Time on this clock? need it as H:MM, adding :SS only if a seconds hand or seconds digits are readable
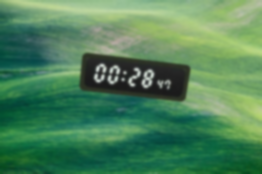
0:28
